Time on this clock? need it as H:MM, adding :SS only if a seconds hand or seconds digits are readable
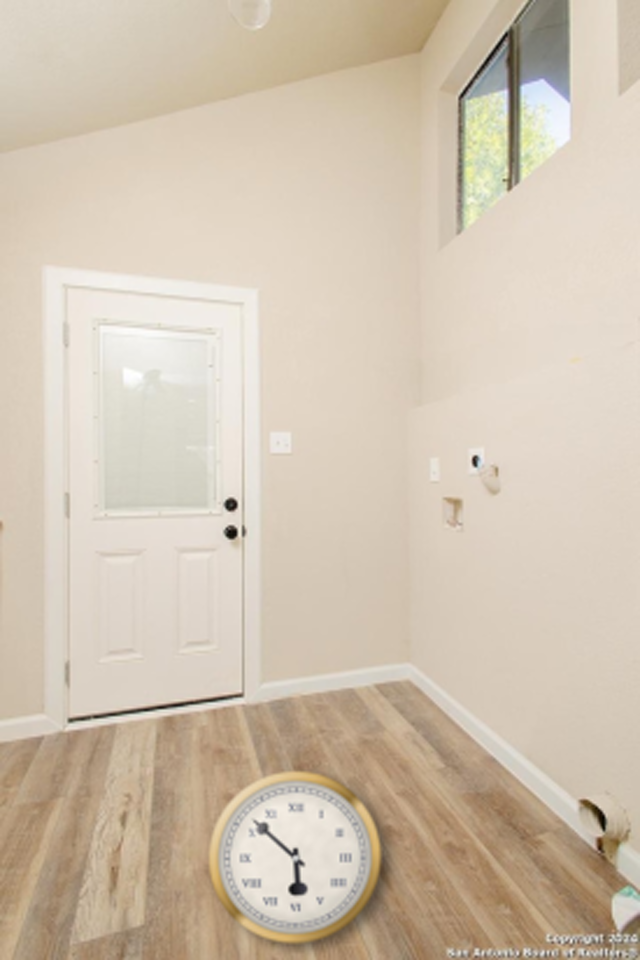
5:52
